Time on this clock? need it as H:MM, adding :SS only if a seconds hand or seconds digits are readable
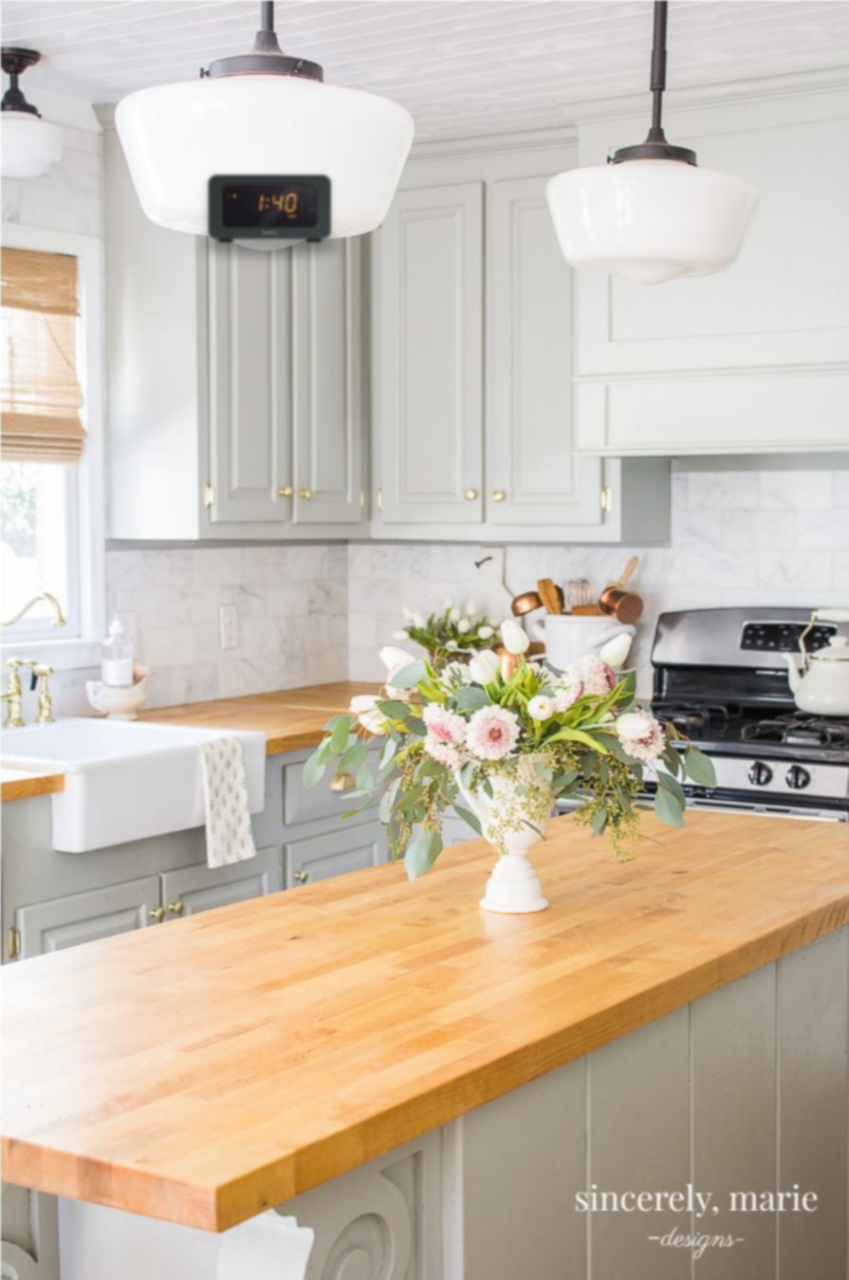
1:40
